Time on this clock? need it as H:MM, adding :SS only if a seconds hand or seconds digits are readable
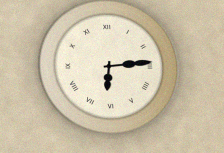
6:14
